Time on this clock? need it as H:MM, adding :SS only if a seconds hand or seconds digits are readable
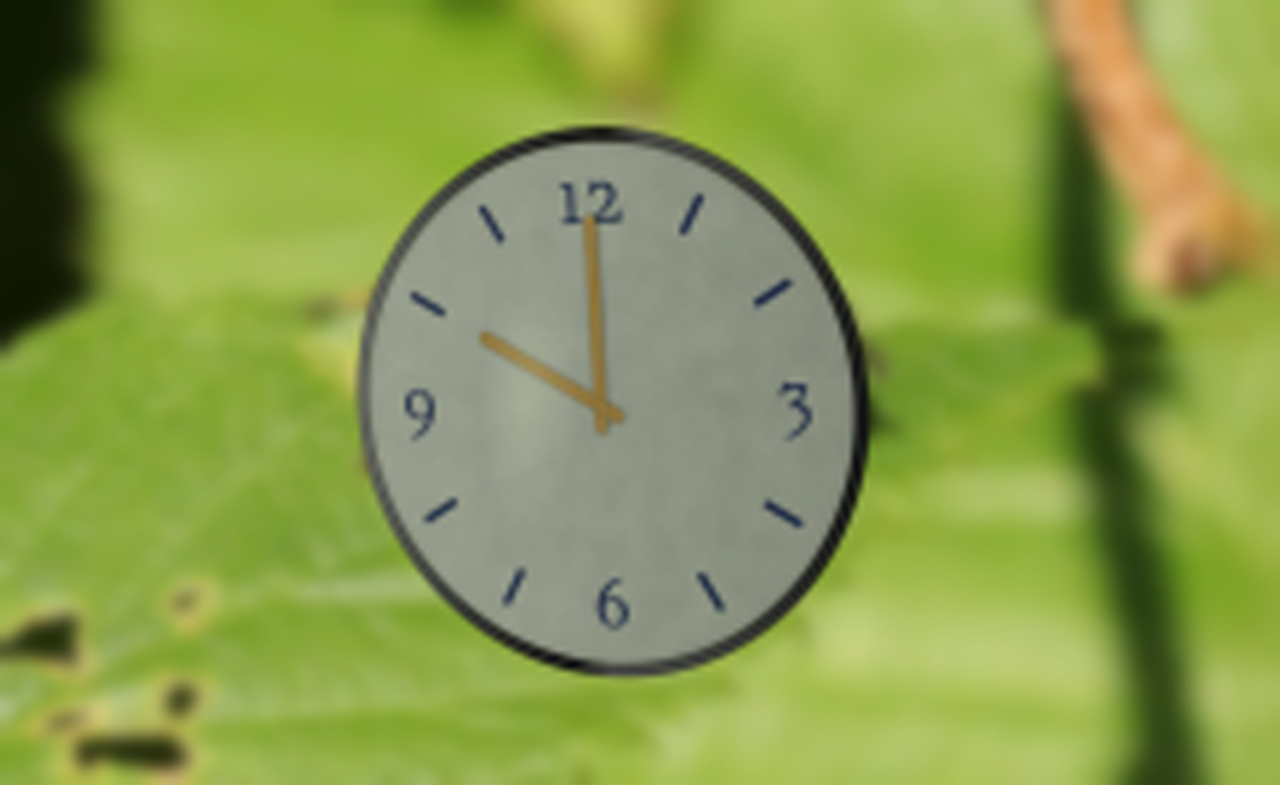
10:00
